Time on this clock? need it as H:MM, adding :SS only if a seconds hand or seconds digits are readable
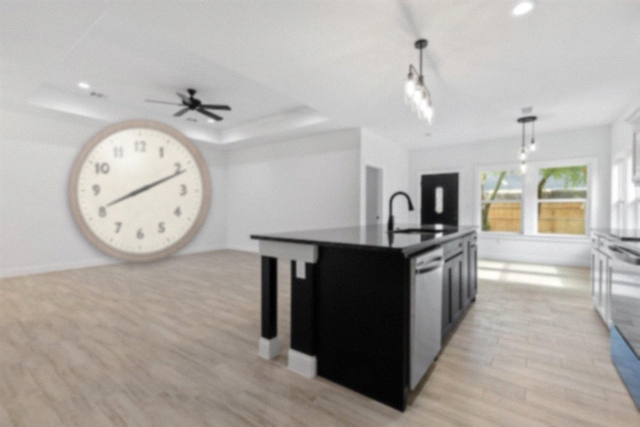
8:11
